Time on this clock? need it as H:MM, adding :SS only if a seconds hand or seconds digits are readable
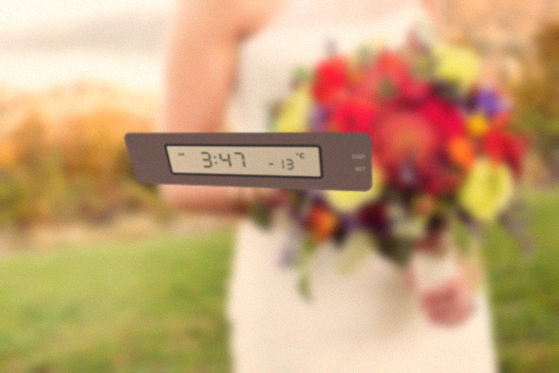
3:47
